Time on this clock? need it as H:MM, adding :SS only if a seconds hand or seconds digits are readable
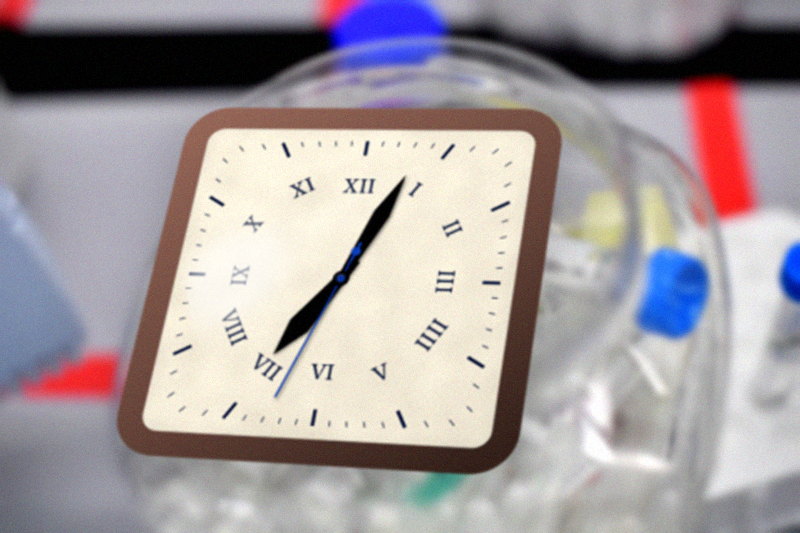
7:03:33
